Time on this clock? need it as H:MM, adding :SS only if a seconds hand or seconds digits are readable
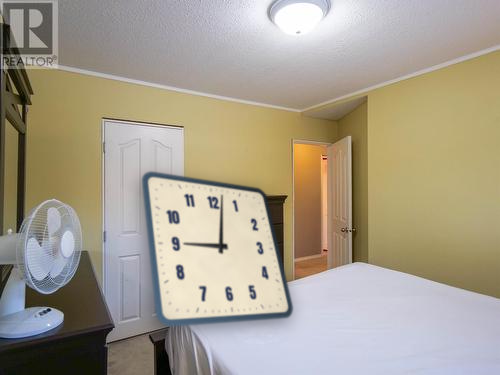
9:02
